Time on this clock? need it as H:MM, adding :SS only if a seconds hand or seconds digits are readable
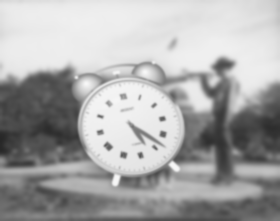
5:23
